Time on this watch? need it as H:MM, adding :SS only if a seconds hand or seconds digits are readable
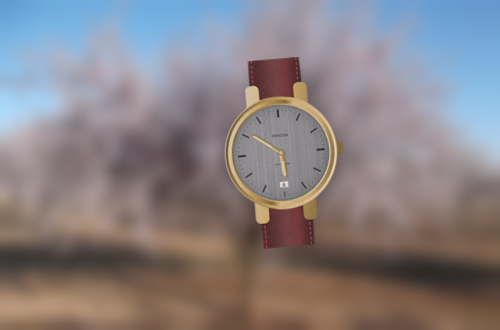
5:51
